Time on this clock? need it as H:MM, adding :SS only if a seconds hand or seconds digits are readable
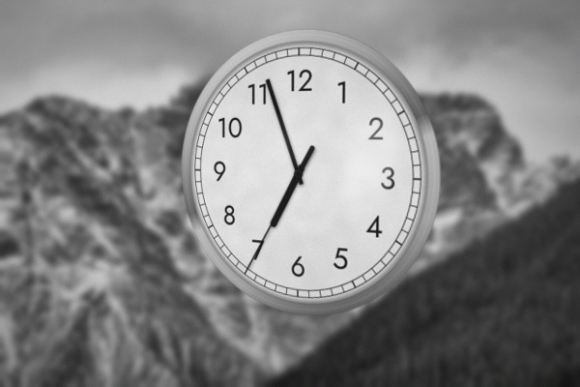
6:56:35
